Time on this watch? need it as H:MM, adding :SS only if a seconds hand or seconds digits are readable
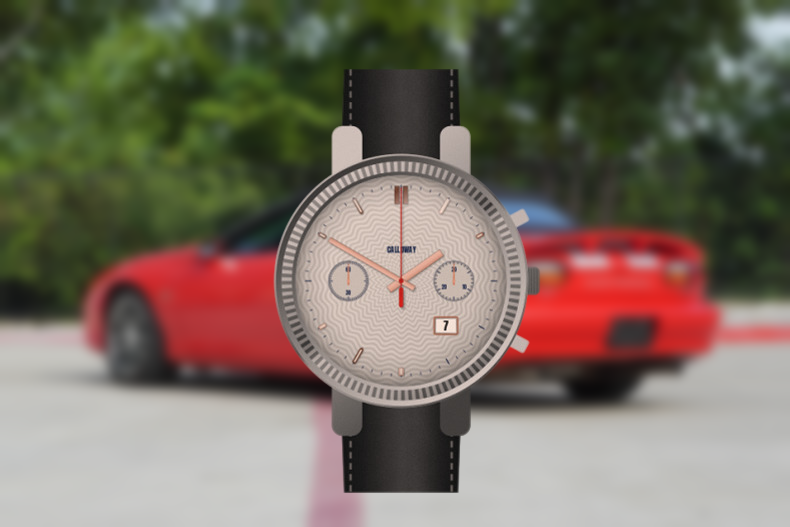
1:50
